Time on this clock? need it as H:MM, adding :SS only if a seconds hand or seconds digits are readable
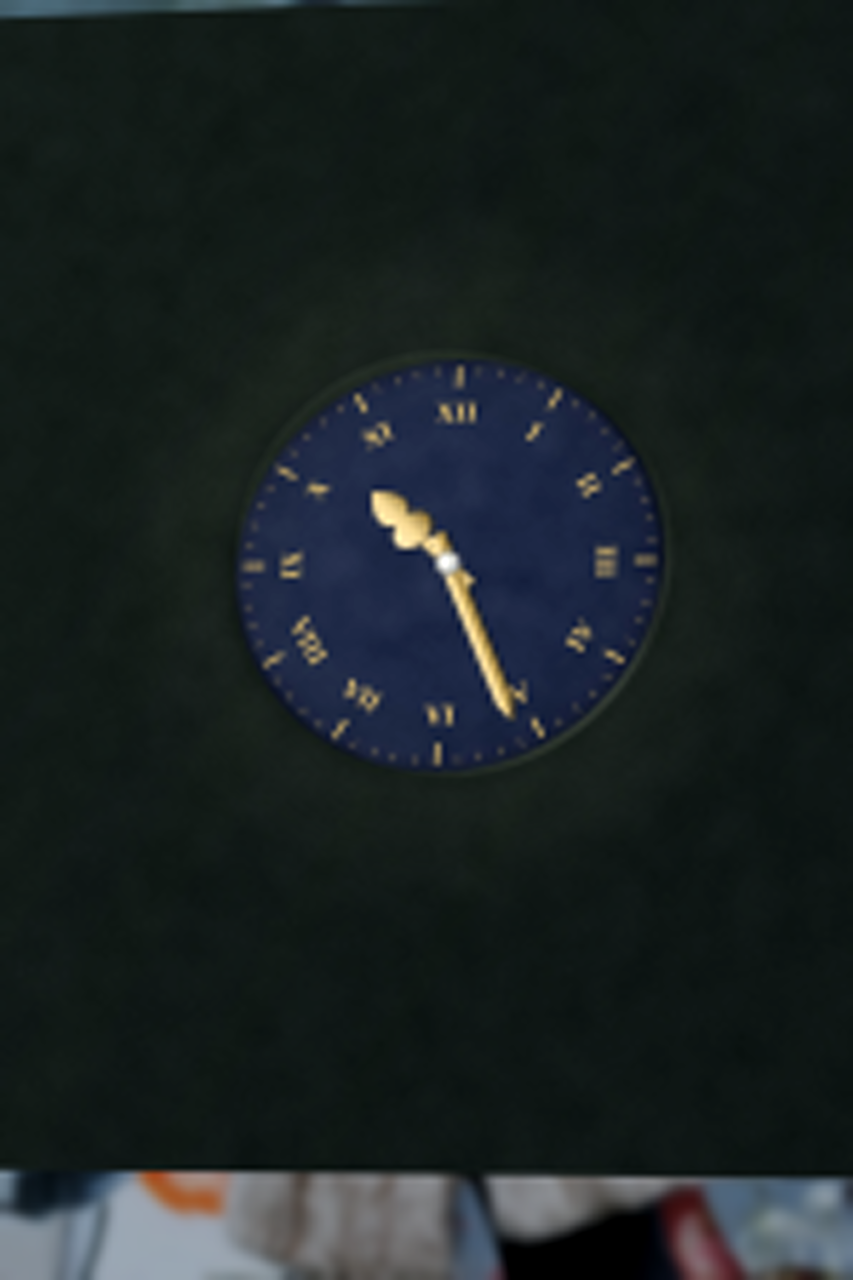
10:26
